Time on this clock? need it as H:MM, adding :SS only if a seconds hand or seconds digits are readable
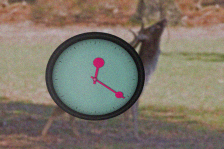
12:21
